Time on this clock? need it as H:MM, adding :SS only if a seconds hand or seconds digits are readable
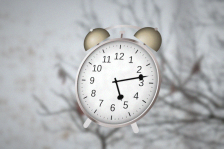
5:13
